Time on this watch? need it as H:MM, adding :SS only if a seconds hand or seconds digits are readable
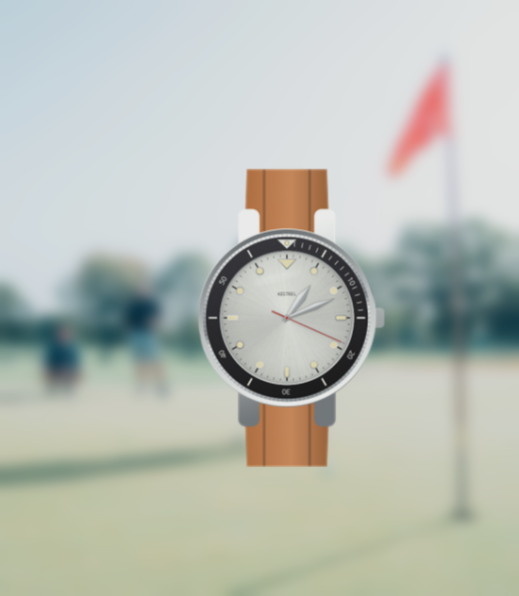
1:11:19
